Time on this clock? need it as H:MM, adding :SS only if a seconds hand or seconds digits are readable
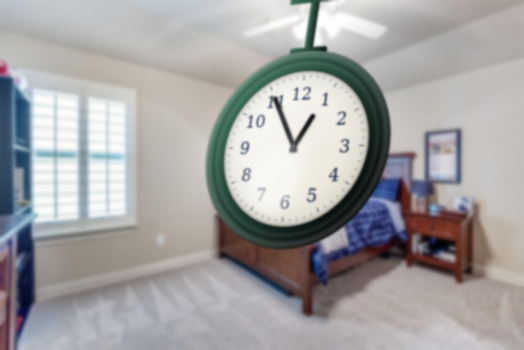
12:55
